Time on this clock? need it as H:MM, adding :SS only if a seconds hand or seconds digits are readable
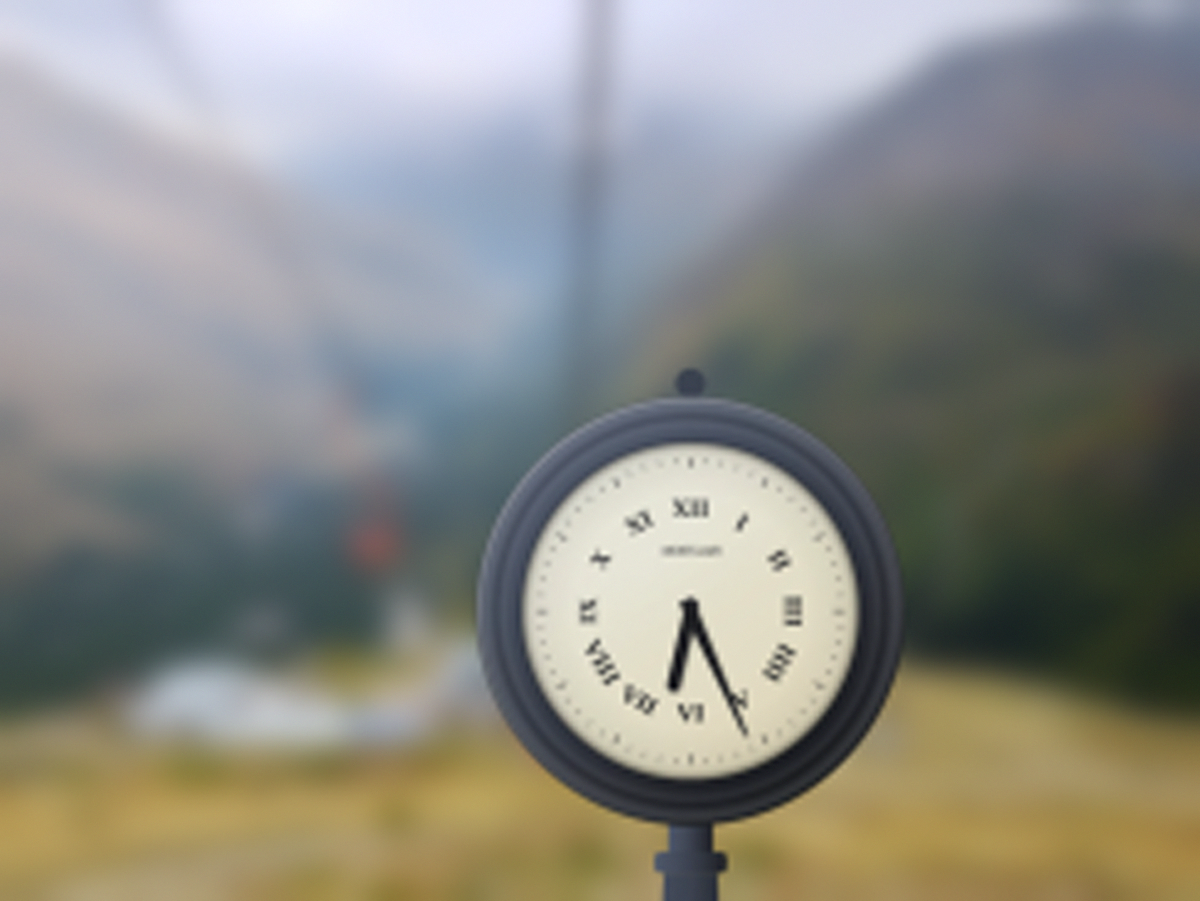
6:26
